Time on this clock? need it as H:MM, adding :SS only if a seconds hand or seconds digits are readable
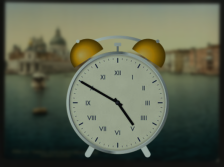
4:50
